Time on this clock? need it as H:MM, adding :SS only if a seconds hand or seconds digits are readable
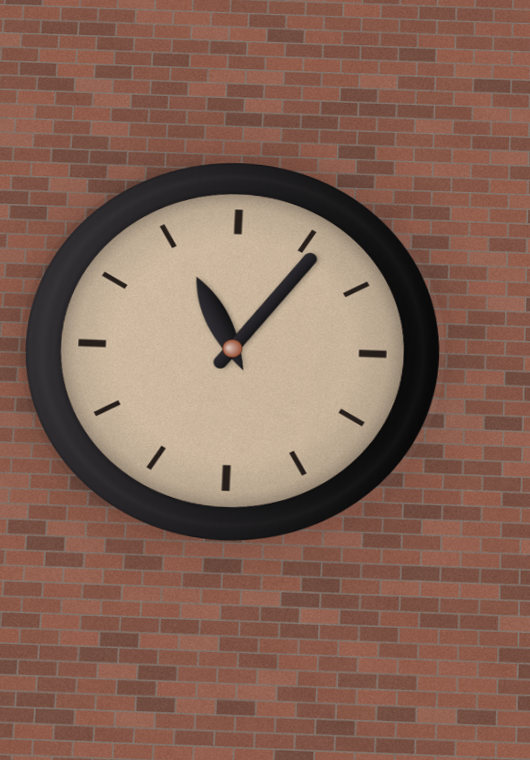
11:06
